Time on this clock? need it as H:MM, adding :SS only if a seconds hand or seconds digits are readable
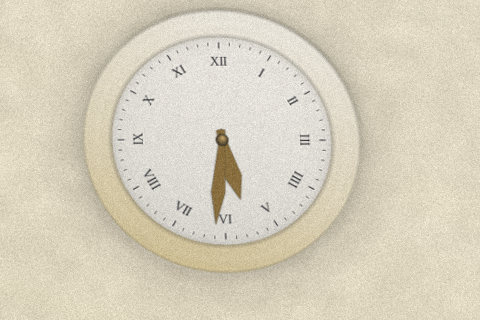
5:31
